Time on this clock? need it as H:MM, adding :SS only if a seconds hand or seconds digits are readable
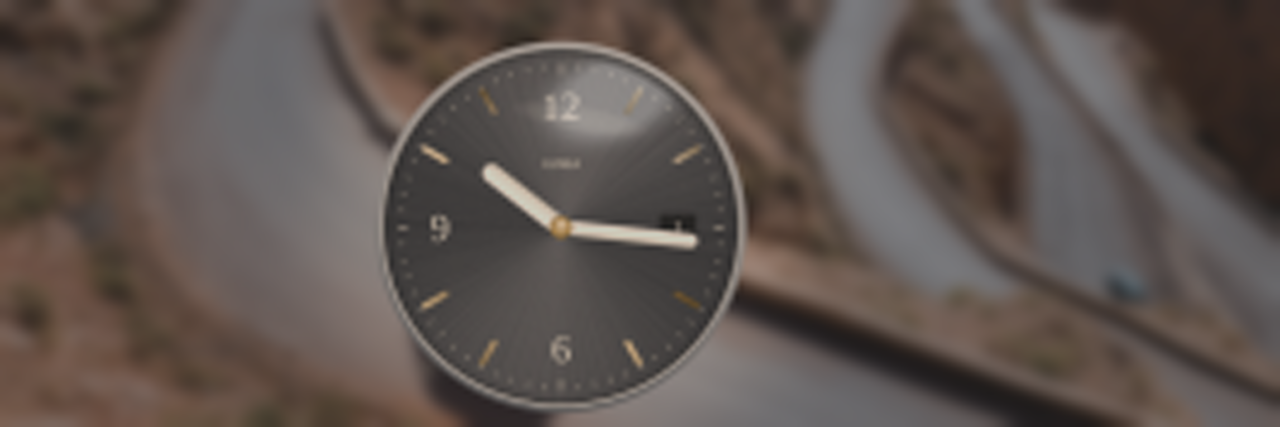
10:16
